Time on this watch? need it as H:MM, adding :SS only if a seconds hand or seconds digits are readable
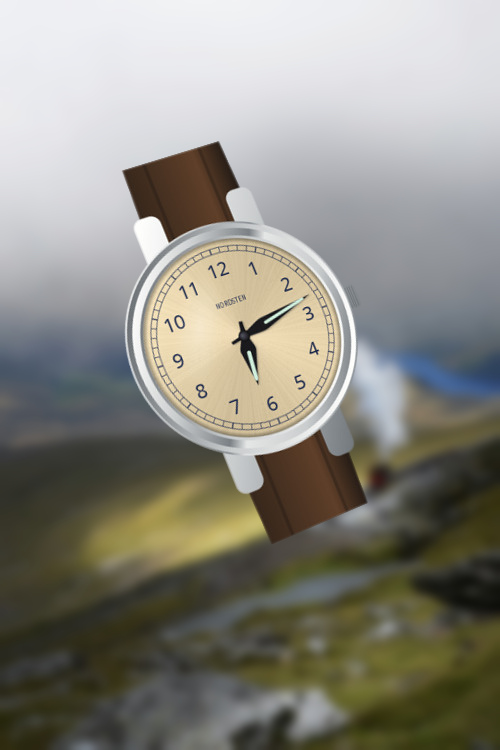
6:13
